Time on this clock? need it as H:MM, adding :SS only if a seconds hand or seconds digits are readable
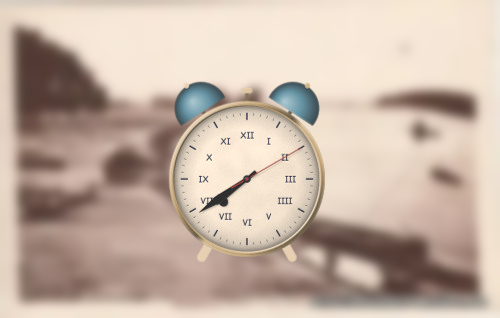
7:39:10
